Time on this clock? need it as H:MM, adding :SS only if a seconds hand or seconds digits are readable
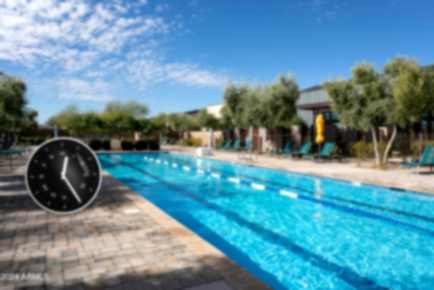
12:25
